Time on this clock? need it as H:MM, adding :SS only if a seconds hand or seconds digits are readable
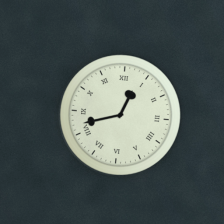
12:42
